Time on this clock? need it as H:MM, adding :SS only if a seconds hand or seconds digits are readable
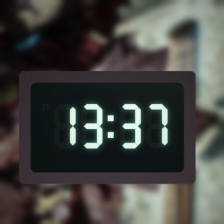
13:37
